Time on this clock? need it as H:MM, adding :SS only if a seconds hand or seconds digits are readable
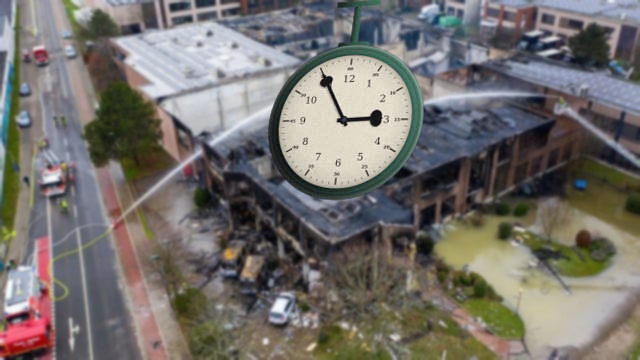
2:55
